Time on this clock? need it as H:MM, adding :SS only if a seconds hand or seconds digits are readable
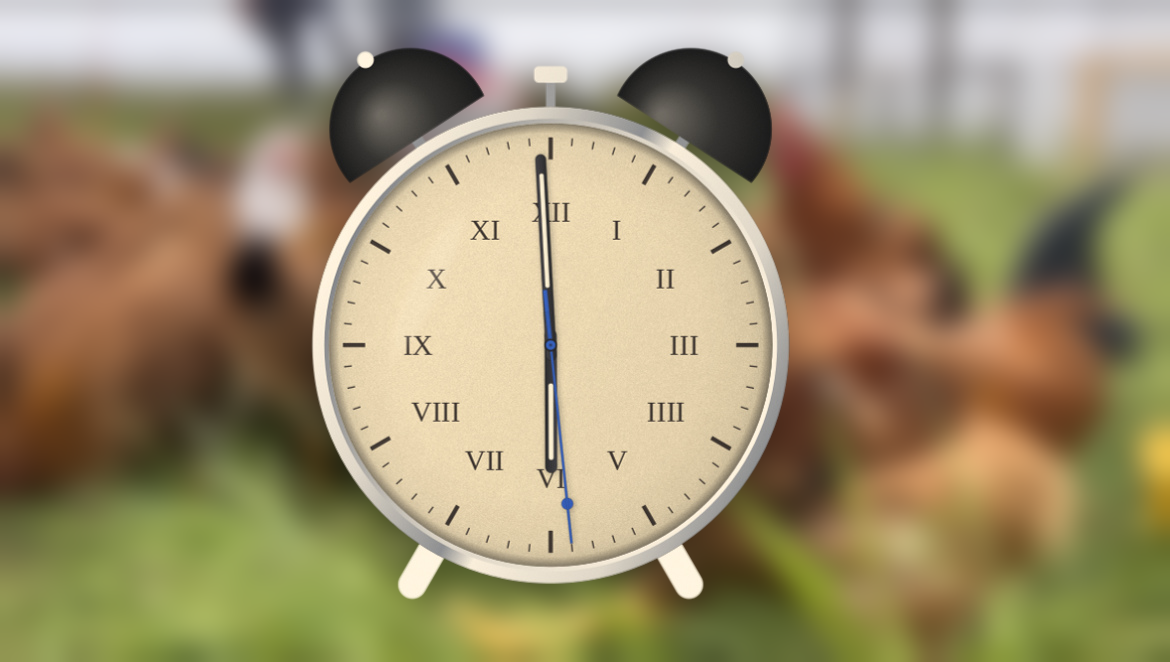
5:59:29
